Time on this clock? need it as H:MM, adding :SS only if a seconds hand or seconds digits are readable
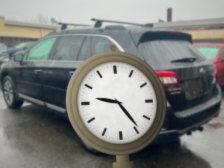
9:24
